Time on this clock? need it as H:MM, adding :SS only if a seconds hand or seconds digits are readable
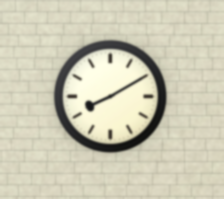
8:10
